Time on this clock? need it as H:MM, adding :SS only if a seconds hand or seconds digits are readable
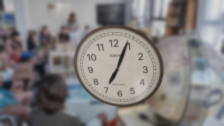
7:04
